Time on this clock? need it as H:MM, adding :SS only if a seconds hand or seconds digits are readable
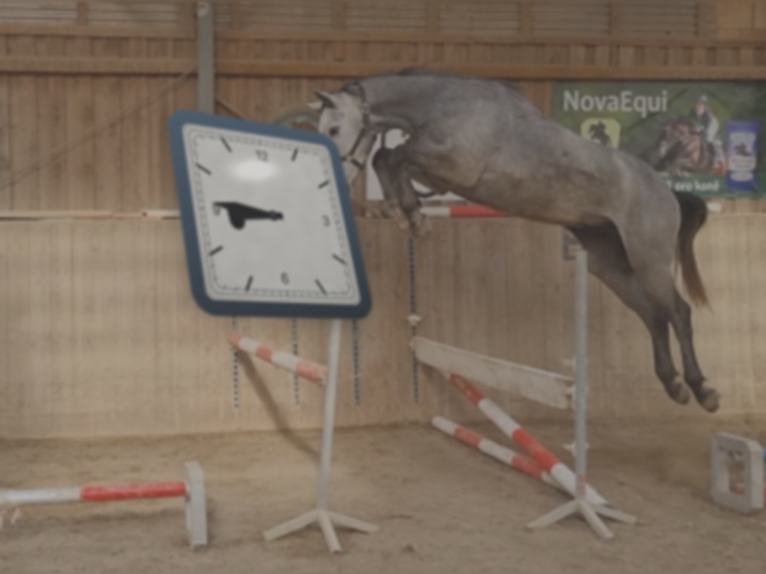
8:46
